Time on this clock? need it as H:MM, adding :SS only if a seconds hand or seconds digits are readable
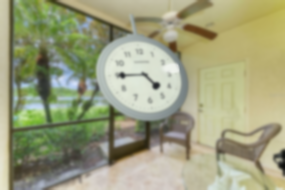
4:45
